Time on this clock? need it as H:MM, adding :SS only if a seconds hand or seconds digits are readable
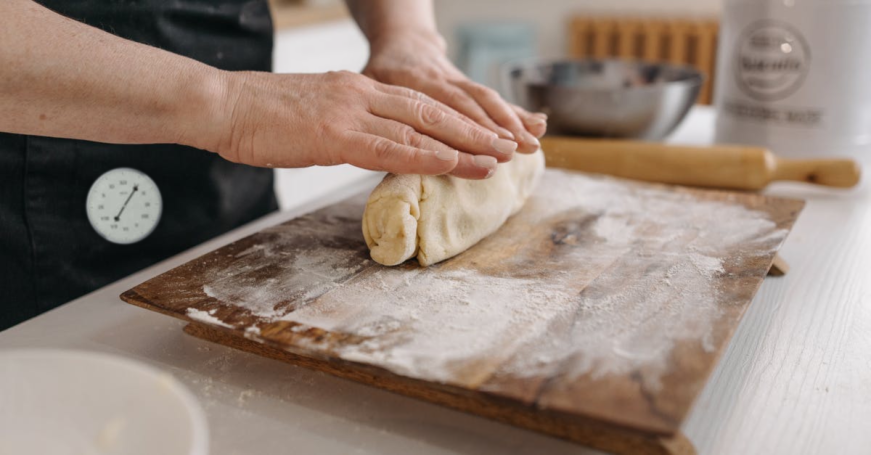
7:06
